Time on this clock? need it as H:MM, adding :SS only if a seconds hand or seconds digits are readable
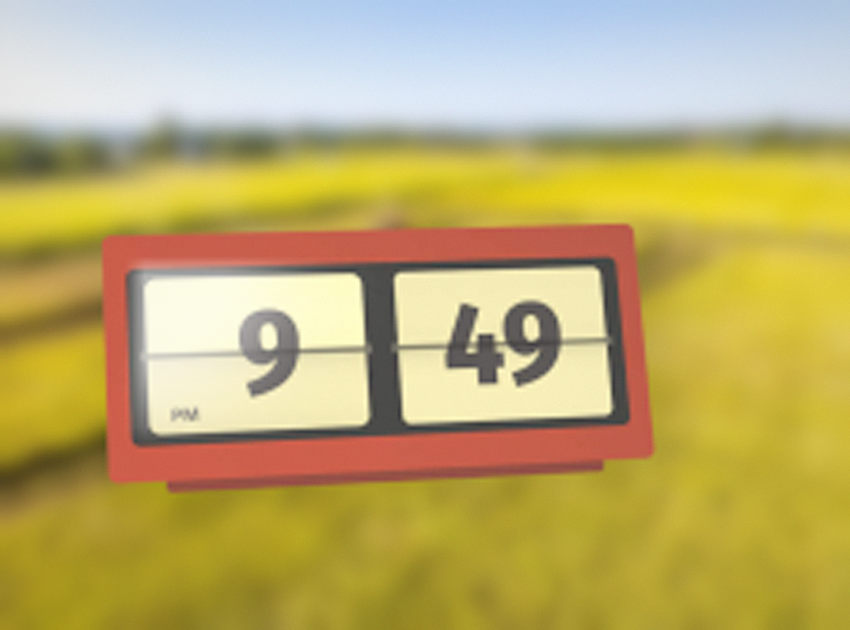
9:49
